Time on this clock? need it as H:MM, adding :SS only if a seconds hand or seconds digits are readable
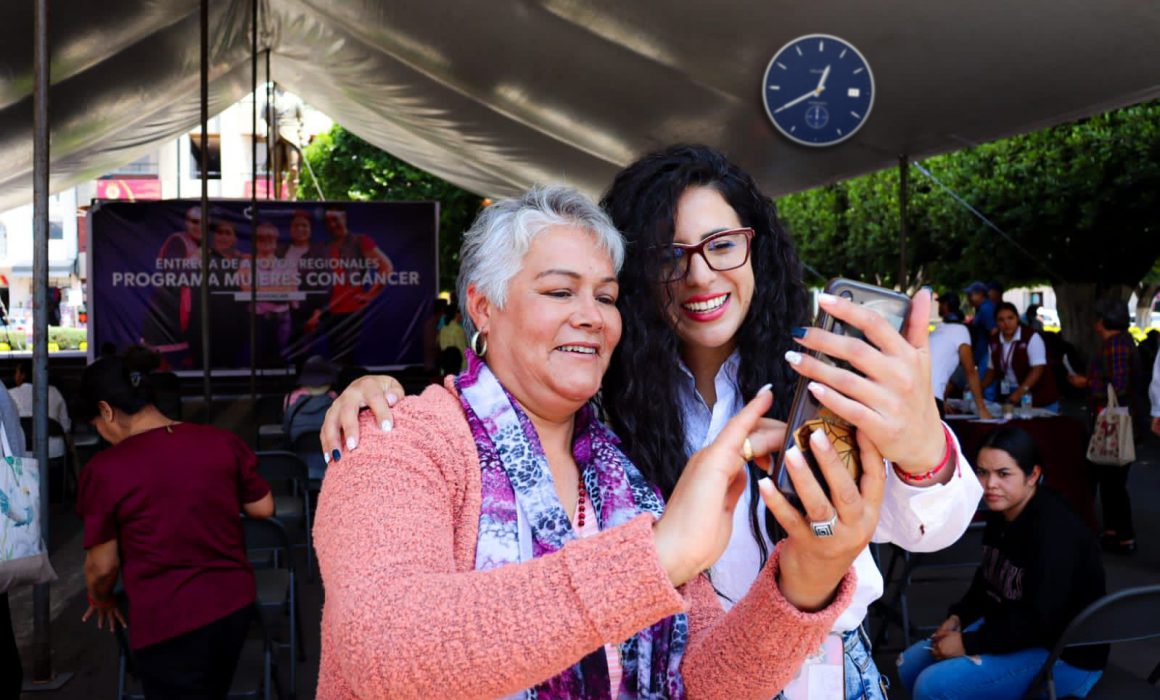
12:40
